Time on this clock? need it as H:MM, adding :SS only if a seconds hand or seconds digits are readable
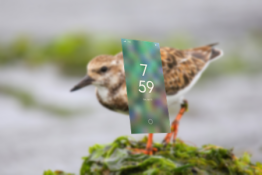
7:59
